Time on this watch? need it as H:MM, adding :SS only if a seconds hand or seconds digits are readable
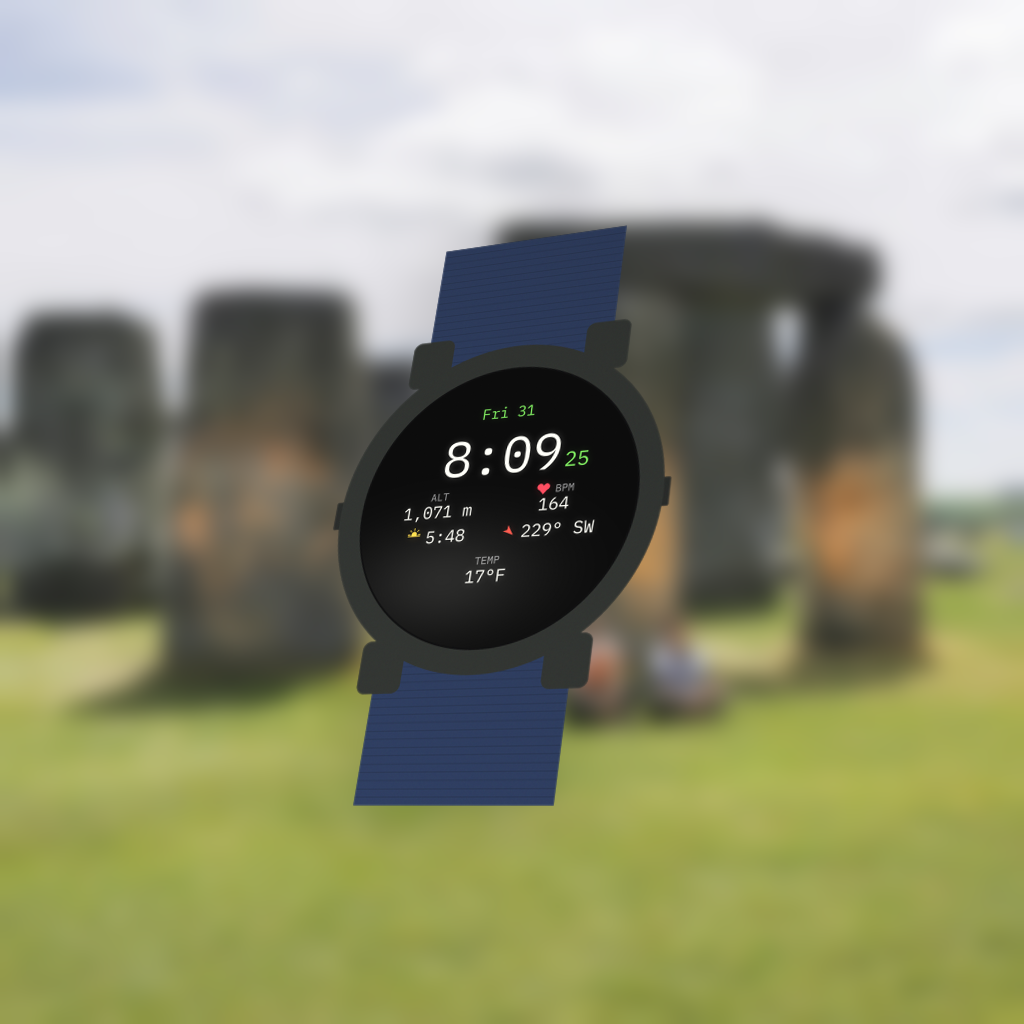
8:09:25
